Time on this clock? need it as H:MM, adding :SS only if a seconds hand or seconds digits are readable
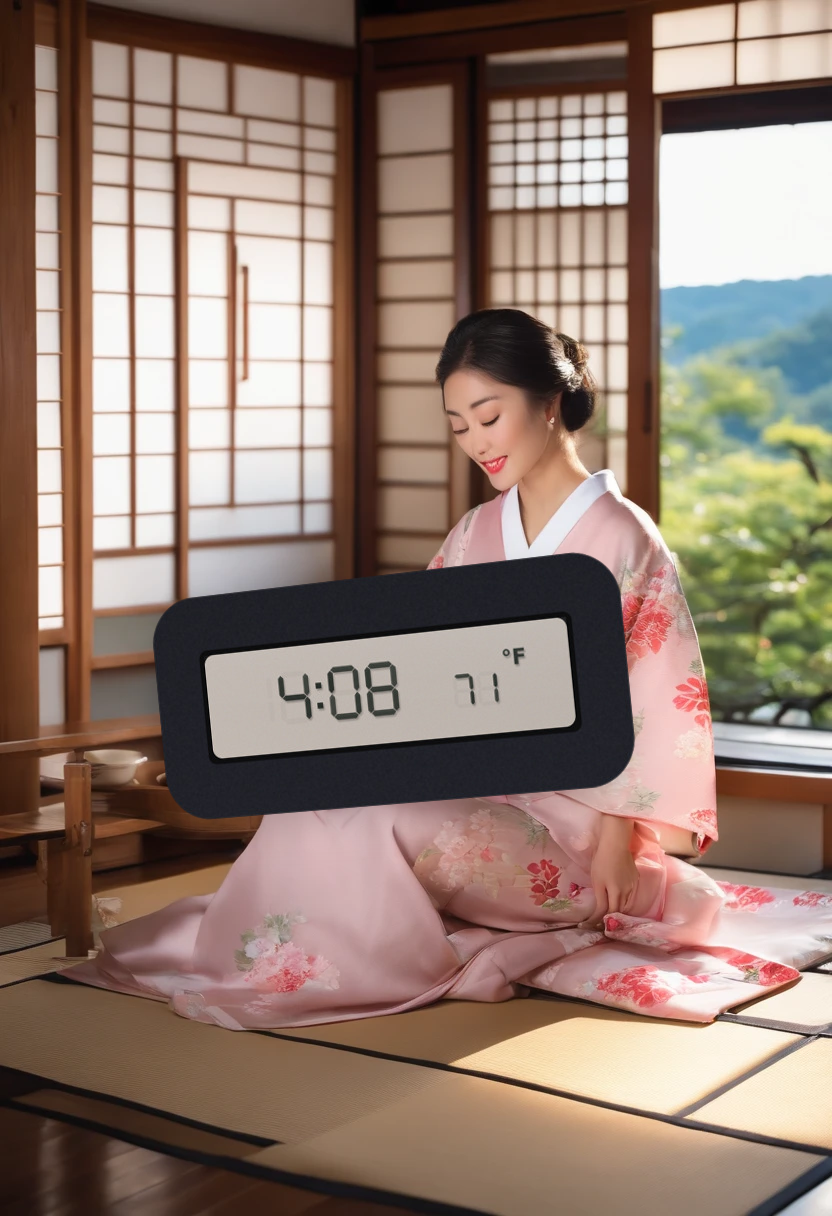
4:08
